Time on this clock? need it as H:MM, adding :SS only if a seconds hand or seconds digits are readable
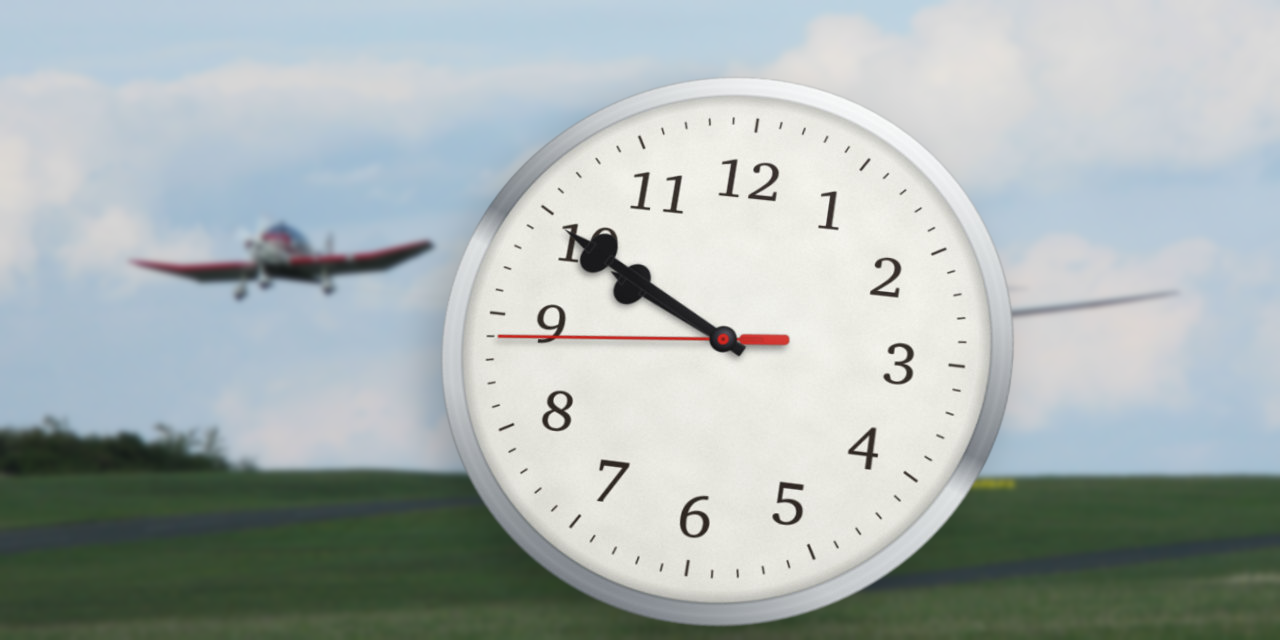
9:49:44
